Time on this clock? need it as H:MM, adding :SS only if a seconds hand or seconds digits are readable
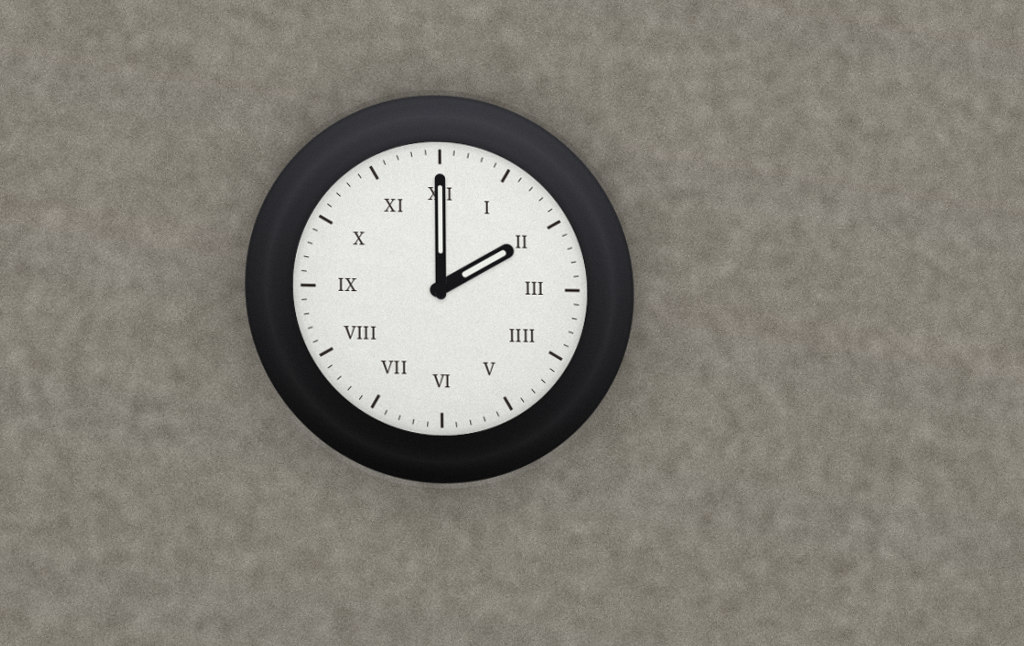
2:00
